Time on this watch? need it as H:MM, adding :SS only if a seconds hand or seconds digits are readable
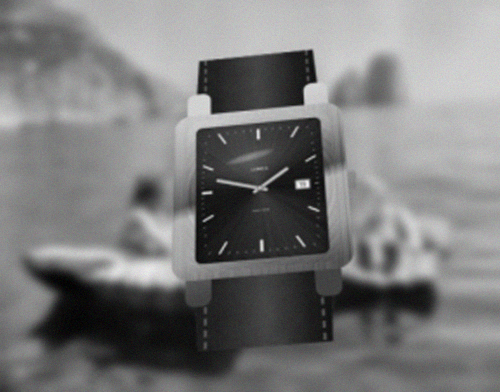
1:48
